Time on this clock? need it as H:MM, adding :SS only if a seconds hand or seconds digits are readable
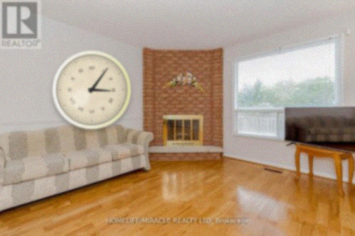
3:06
